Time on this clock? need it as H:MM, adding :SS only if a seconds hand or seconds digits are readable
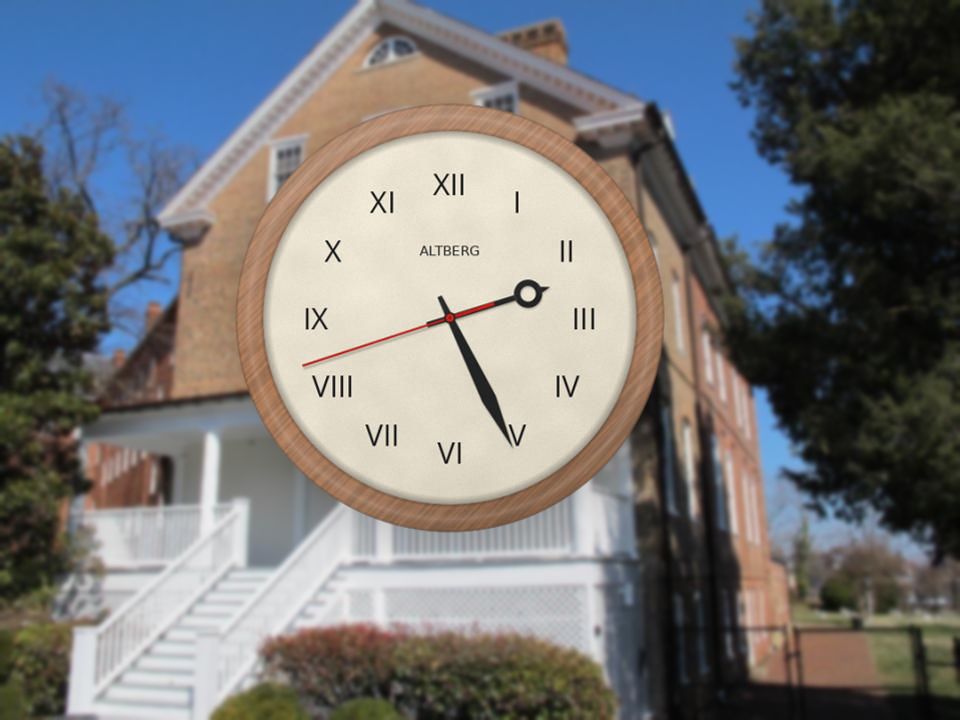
2:25:42
